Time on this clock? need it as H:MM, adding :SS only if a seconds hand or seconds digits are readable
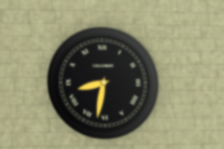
8:32
